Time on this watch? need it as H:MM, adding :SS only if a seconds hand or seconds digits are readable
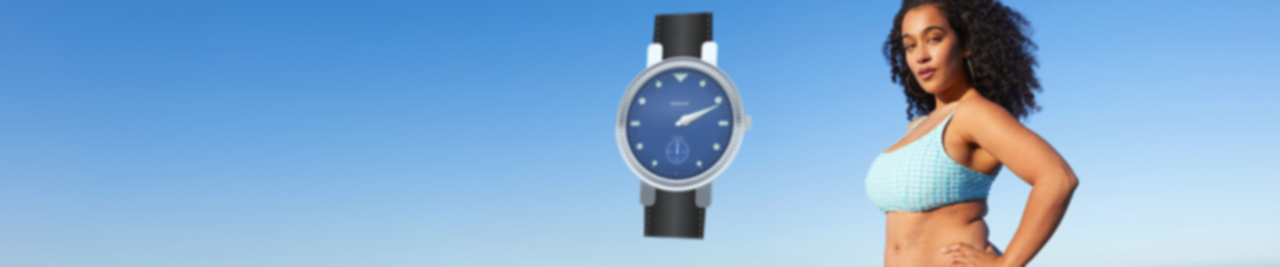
2:11
